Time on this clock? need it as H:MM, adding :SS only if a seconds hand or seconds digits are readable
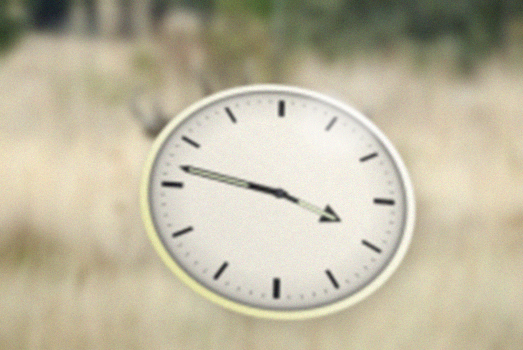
3:47
